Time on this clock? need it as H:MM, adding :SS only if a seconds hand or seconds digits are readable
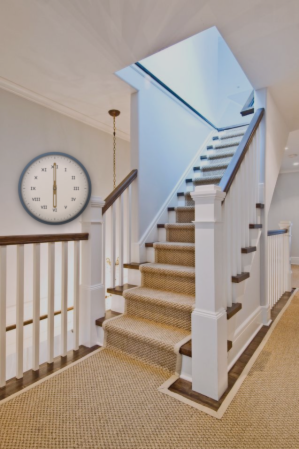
6:00
